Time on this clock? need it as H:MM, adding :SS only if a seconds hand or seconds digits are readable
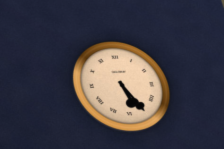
5:25
